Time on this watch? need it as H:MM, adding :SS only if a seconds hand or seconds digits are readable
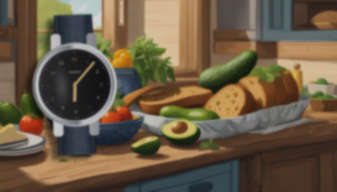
6:07
